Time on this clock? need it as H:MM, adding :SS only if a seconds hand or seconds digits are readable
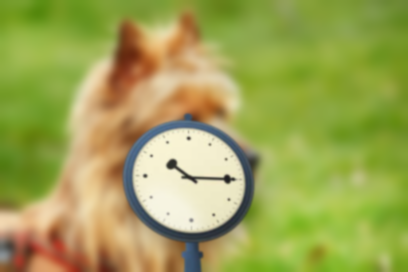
10:15
